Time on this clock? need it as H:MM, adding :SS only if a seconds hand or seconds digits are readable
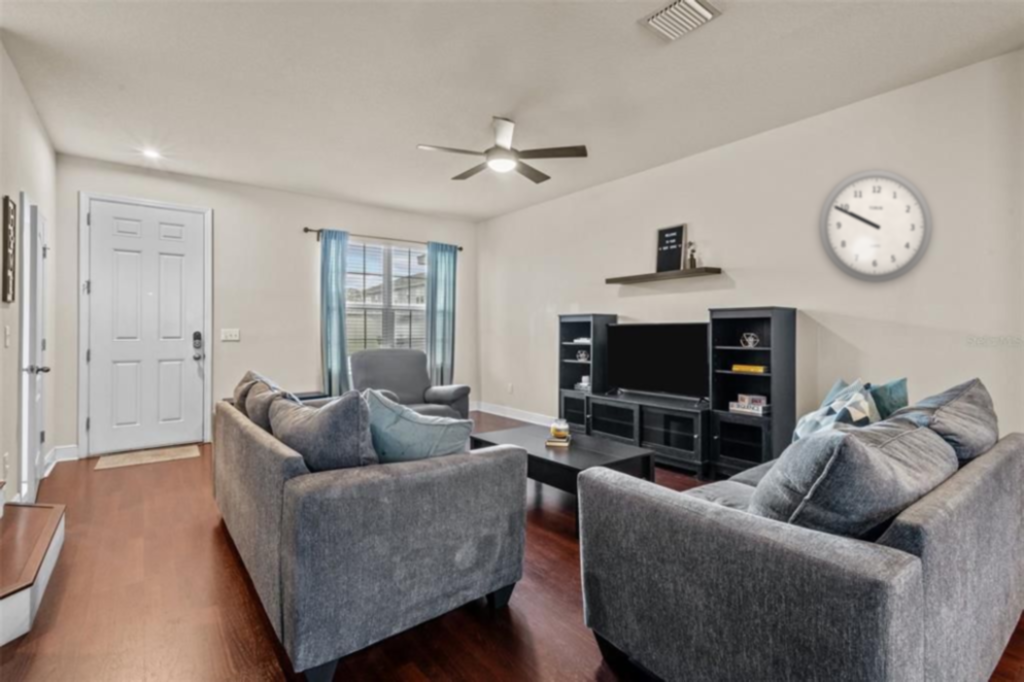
9:49
